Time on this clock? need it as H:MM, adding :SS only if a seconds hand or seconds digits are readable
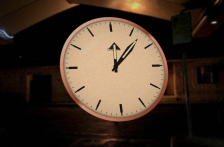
12:07
